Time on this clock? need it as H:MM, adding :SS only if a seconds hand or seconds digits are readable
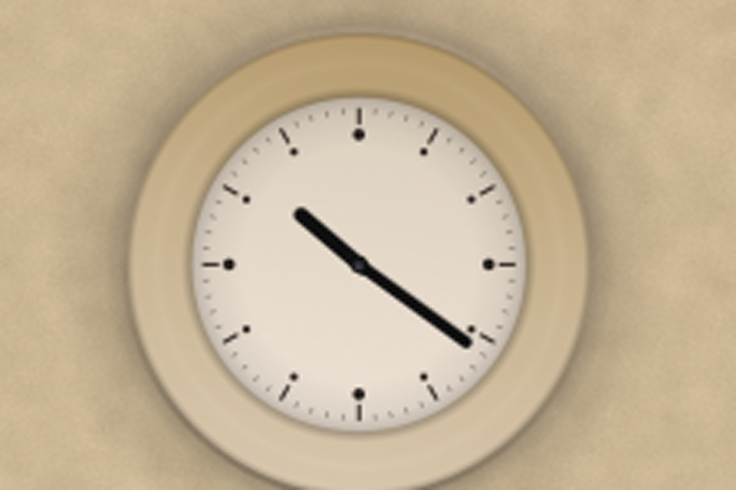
10:21
